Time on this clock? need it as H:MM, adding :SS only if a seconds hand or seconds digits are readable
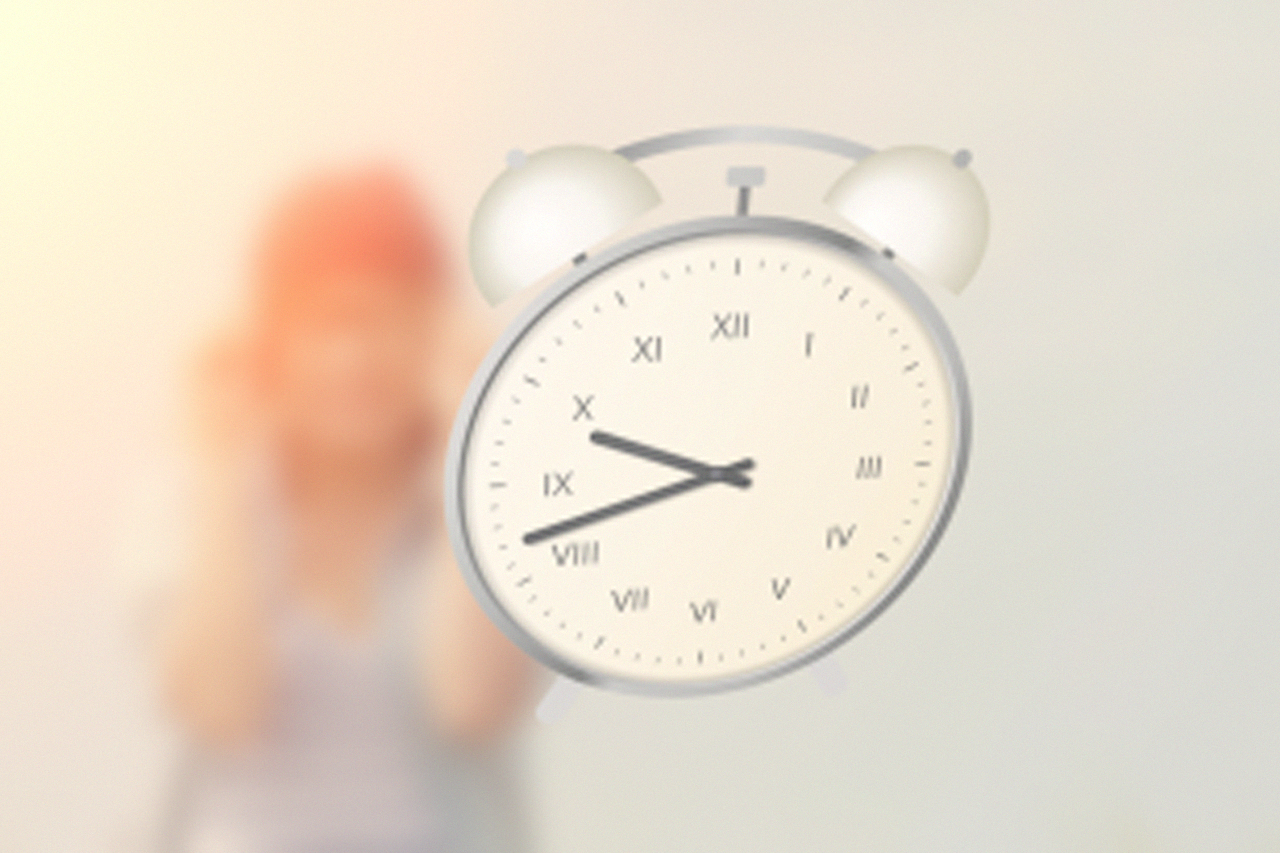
9:42
